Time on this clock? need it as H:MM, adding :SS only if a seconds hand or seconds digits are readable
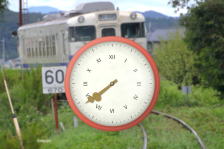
7:39
